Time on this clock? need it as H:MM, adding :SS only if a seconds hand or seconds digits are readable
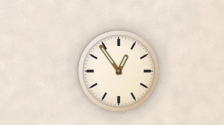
12:54
